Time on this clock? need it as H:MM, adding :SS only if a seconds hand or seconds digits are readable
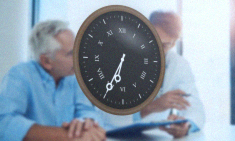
6:35
